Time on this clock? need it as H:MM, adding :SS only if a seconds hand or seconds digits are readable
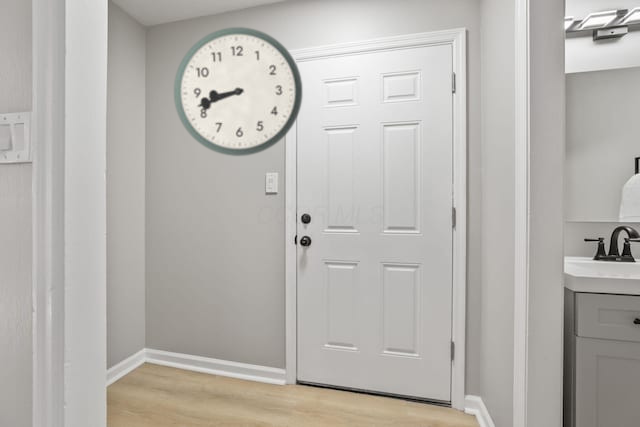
8:42
